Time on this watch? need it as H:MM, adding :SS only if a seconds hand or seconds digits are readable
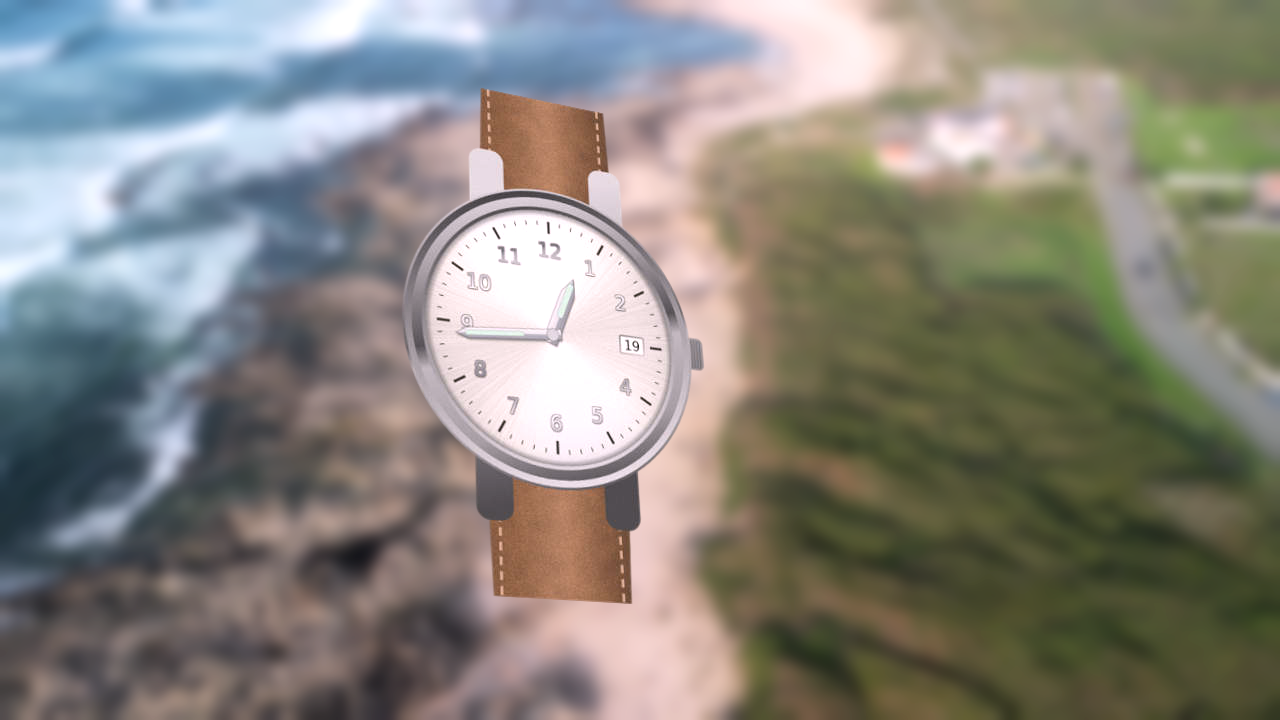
12:44
